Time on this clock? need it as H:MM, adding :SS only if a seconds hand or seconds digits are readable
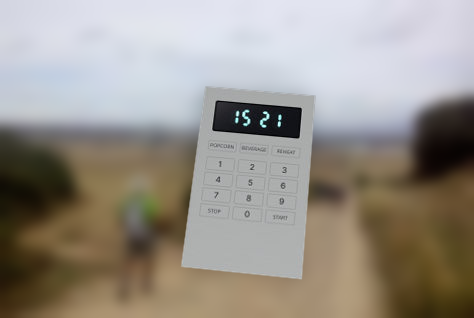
15:21
